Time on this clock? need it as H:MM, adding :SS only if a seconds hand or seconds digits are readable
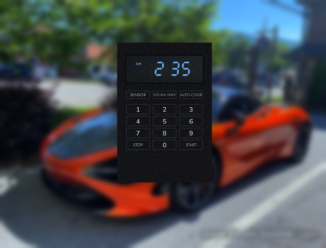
2:35
